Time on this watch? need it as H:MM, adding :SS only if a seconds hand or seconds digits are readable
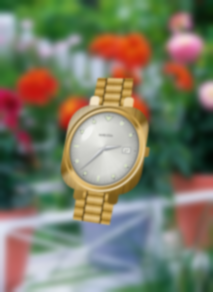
2:37
